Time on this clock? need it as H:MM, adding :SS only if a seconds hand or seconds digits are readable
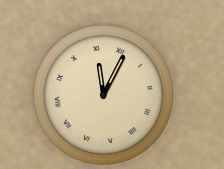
11:01
